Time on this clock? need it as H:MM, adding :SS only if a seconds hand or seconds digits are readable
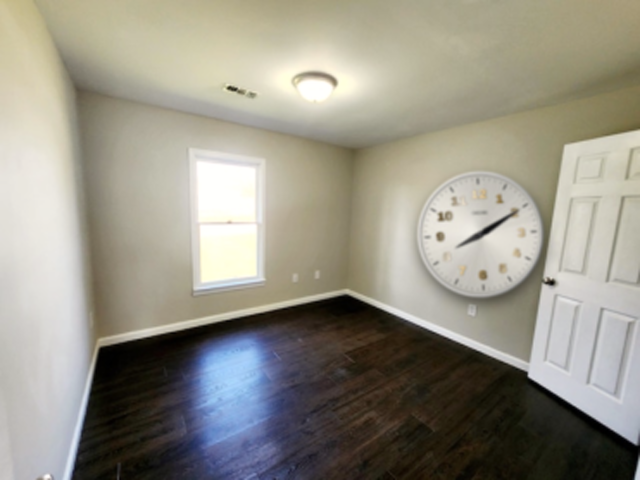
8:10
